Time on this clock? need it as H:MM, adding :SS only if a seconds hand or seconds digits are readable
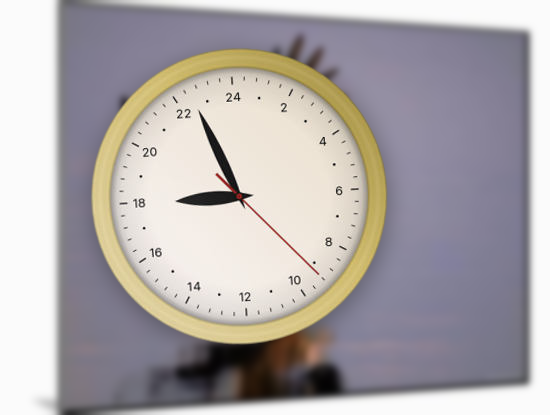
17:56:23
